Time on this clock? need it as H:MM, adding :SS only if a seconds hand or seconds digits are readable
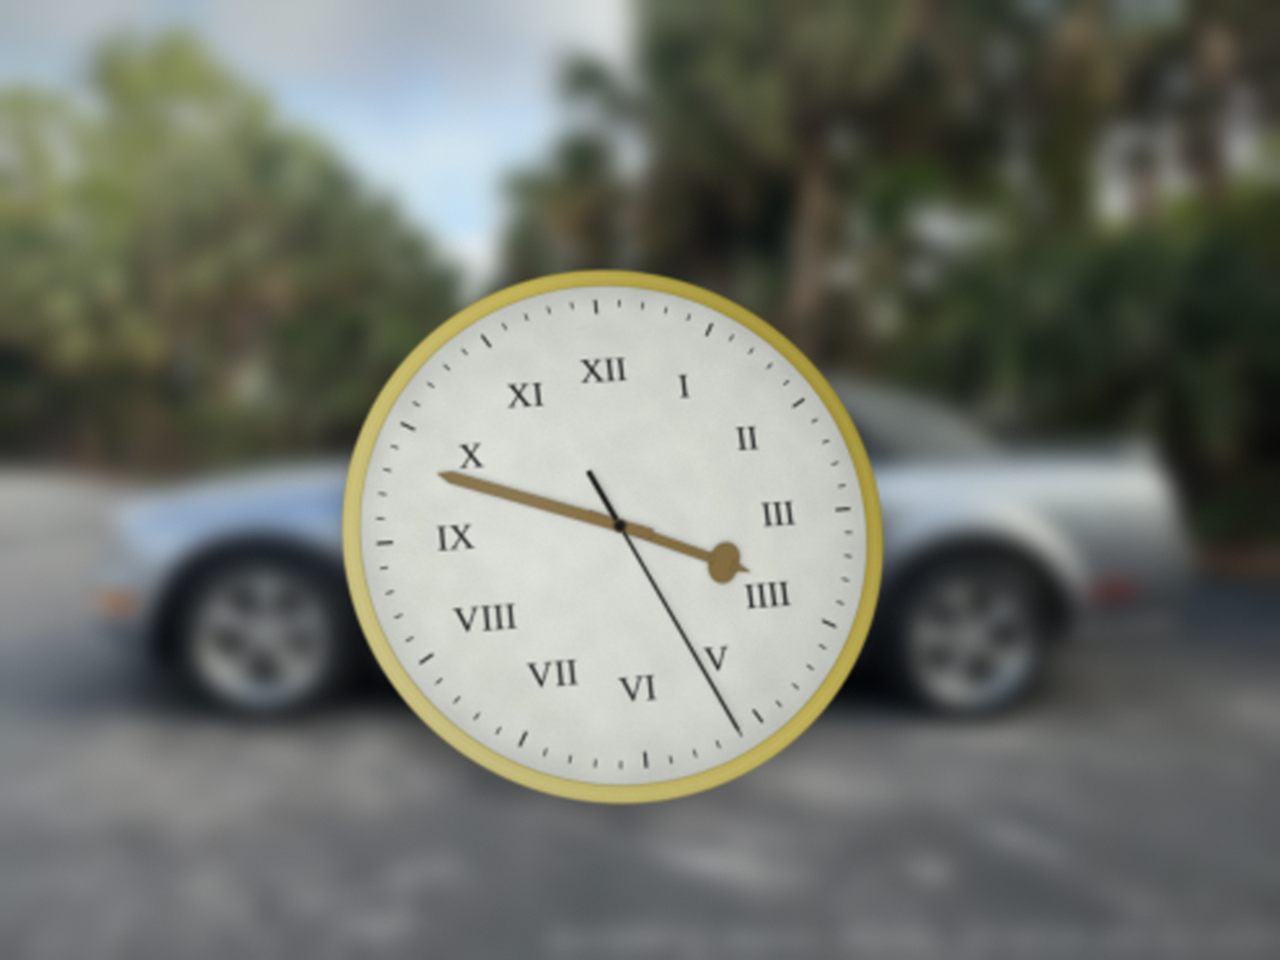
3:48:26
